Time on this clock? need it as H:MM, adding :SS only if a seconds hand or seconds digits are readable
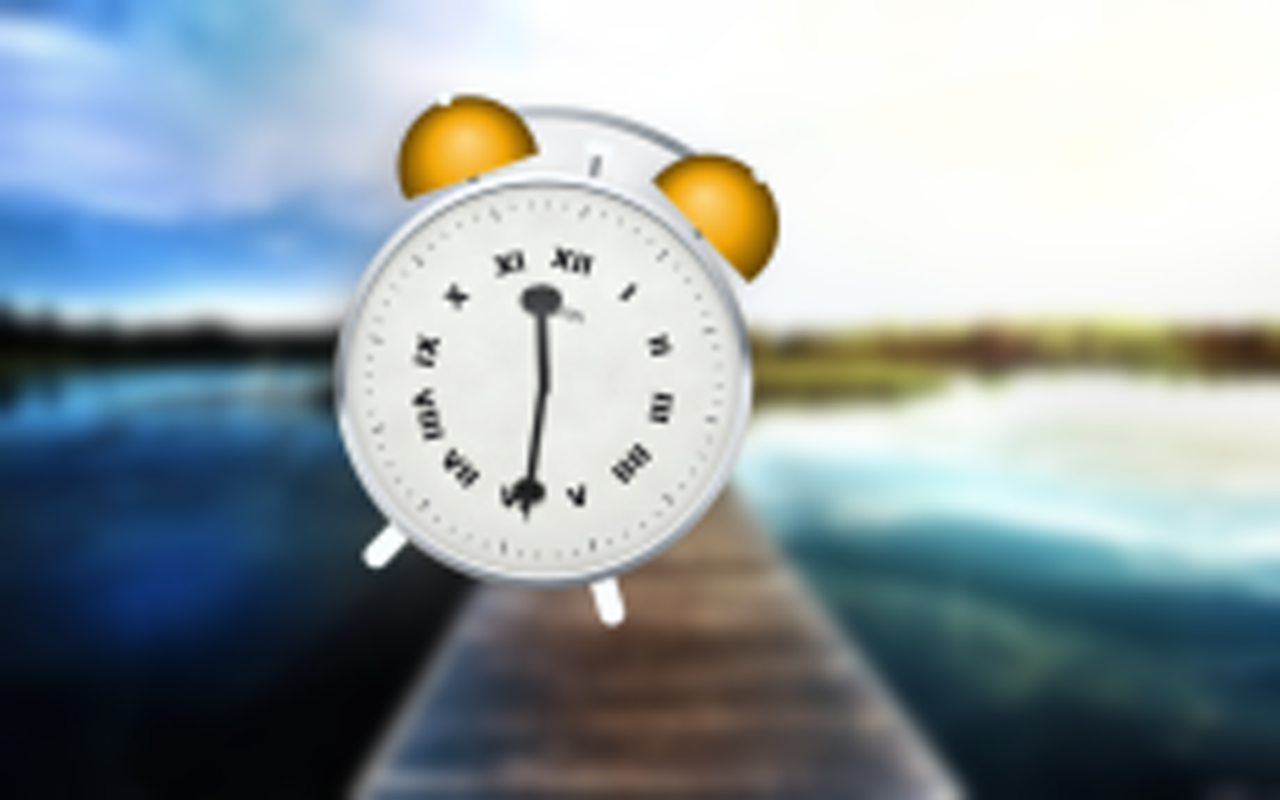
11:29
